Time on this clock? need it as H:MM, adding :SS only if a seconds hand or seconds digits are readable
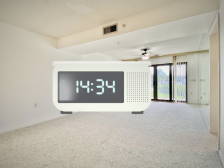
14:34
